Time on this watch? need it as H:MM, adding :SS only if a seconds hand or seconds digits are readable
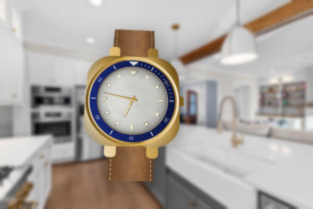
6:47
